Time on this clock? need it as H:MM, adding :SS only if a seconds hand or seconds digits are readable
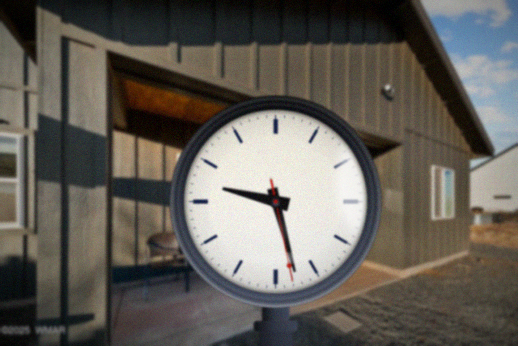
9:27:28
